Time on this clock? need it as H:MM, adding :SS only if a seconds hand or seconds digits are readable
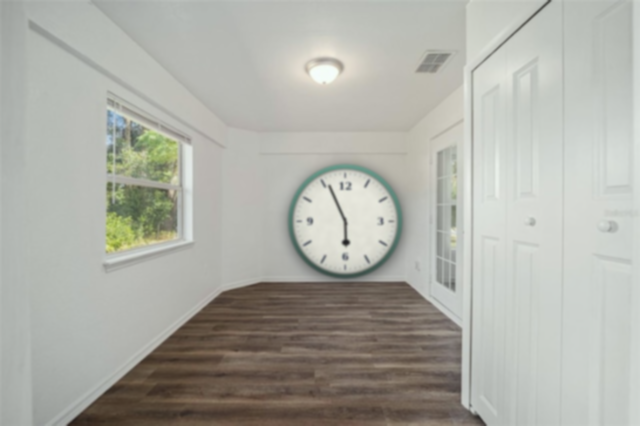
5:56
